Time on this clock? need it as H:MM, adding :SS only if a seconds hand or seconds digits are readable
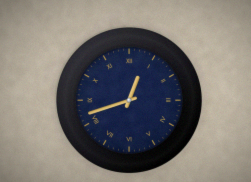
12:42
